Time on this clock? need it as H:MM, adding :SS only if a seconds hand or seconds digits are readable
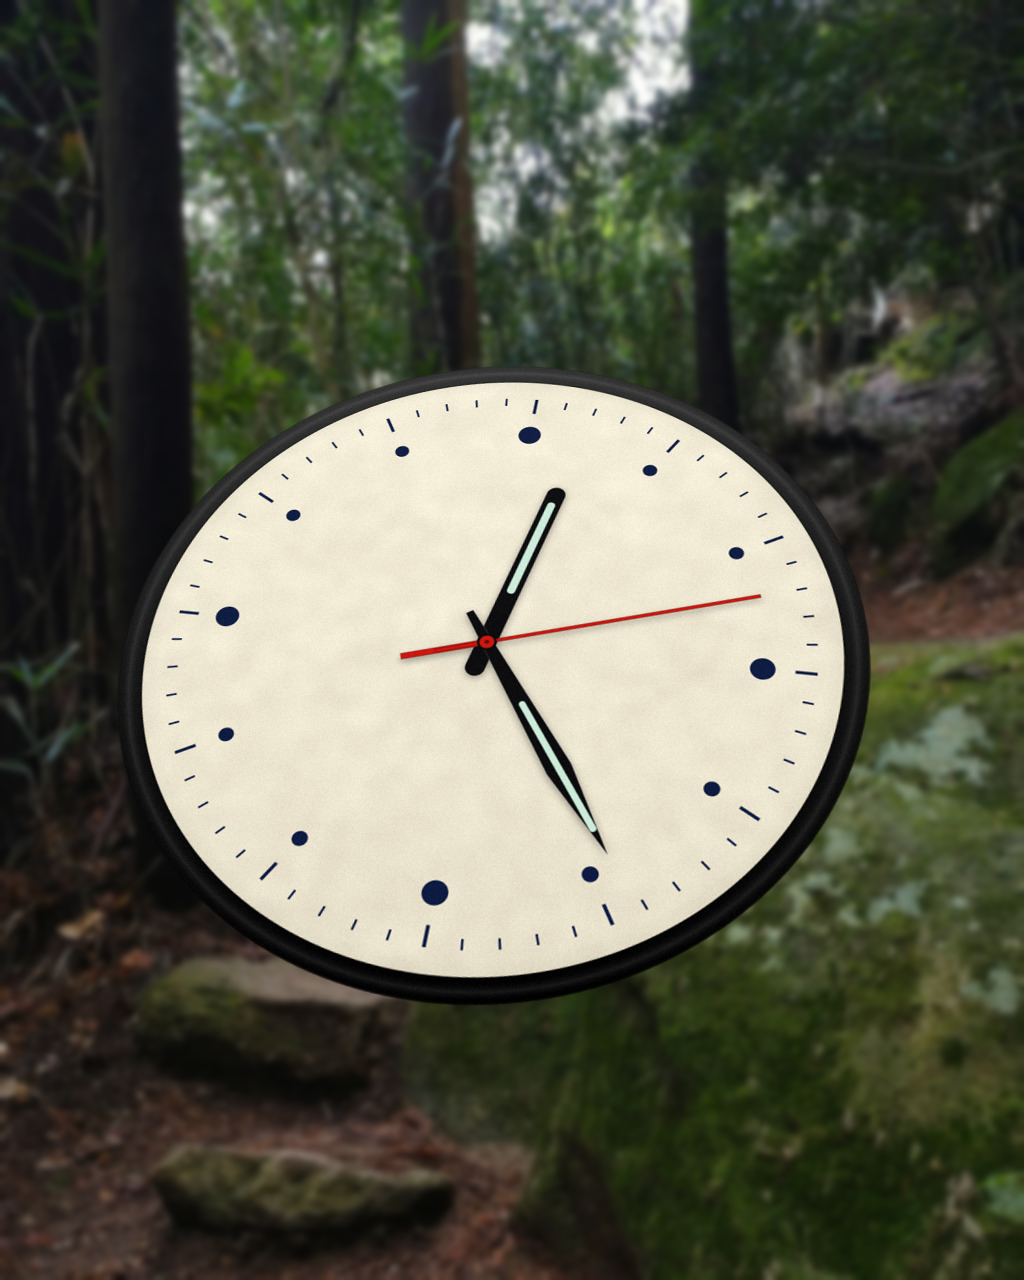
12:24:12
